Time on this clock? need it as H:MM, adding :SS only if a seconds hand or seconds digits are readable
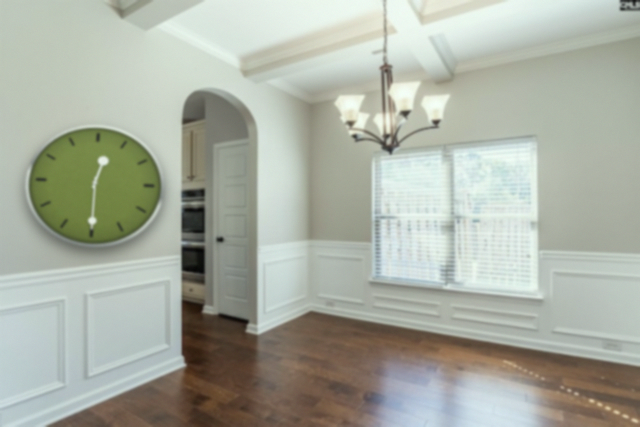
12:30
